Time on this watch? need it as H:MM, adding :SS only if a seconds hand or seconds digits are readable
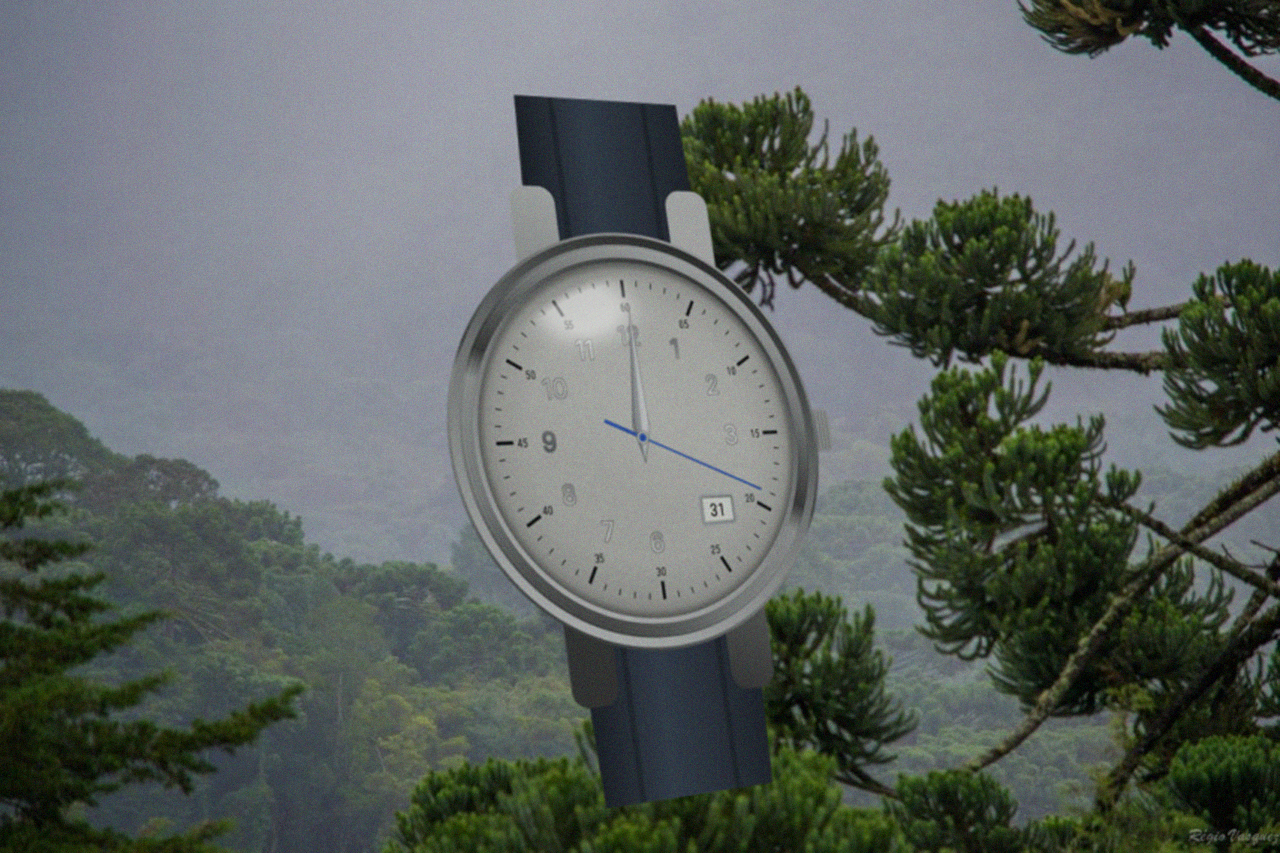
12:00:19
